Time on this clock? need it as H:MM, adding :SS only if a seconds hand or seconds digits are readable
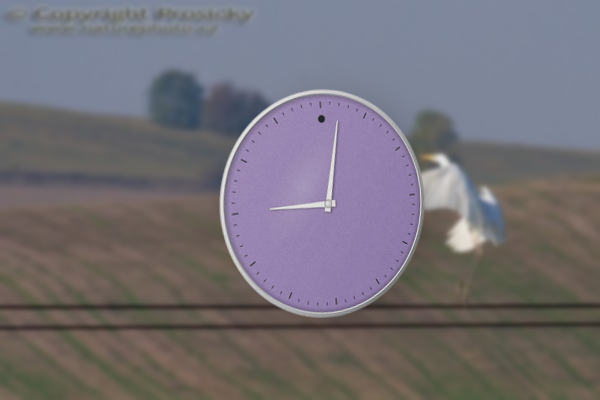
9:02
